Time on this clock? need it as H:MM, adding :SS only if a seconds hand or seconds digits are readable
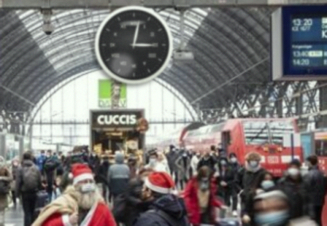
3:02
